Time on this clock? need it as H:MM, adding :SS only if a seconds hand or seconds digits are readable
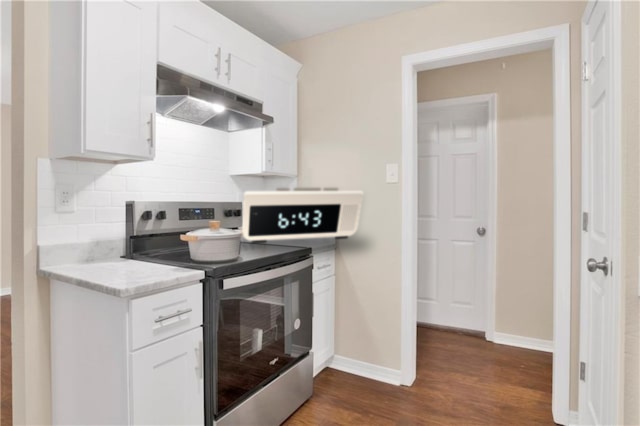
6:43
